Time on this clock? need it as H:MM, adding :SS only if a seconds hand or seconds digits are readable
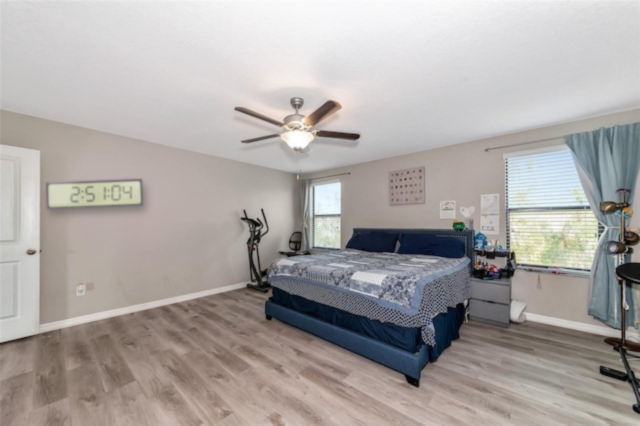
2:51:04
